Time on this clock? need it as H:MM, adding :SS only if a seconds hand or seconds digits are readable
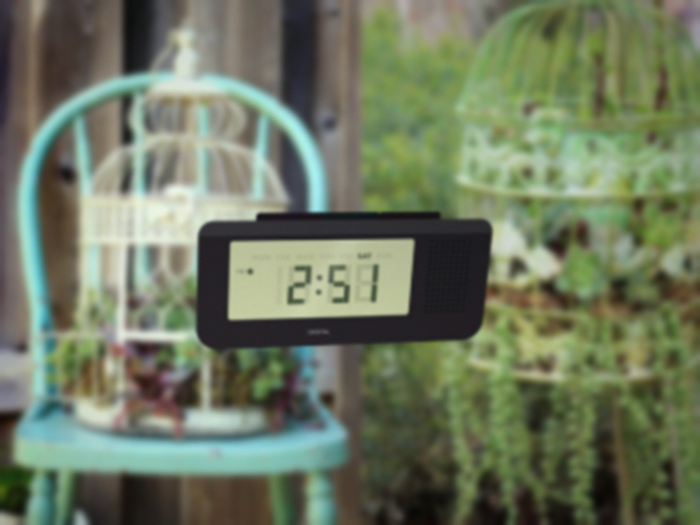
2:51
